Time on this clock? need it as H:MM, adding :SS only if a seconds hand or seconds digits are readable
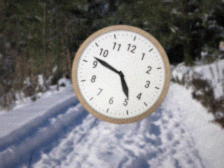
4:47
